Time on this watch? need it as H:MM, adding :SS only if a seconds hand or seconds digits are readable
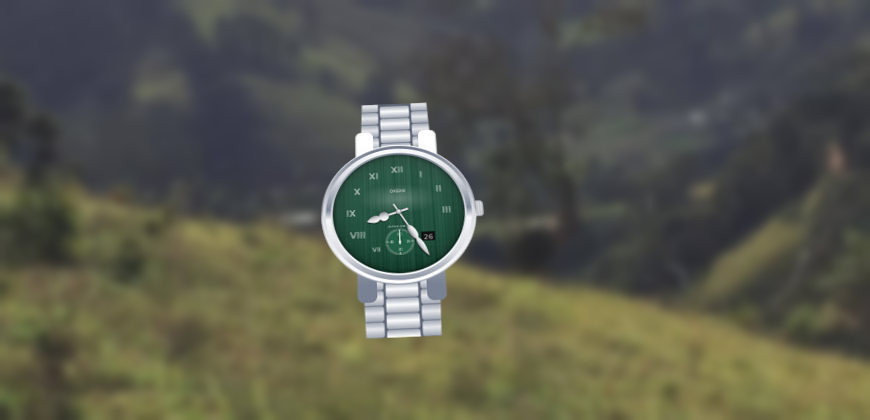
8:25
